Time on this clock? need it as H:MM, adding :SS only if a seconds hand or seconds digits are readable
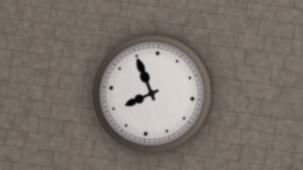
7:55
